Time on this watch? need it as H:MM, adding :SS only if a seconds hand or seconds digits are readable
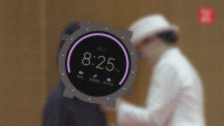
8:25
